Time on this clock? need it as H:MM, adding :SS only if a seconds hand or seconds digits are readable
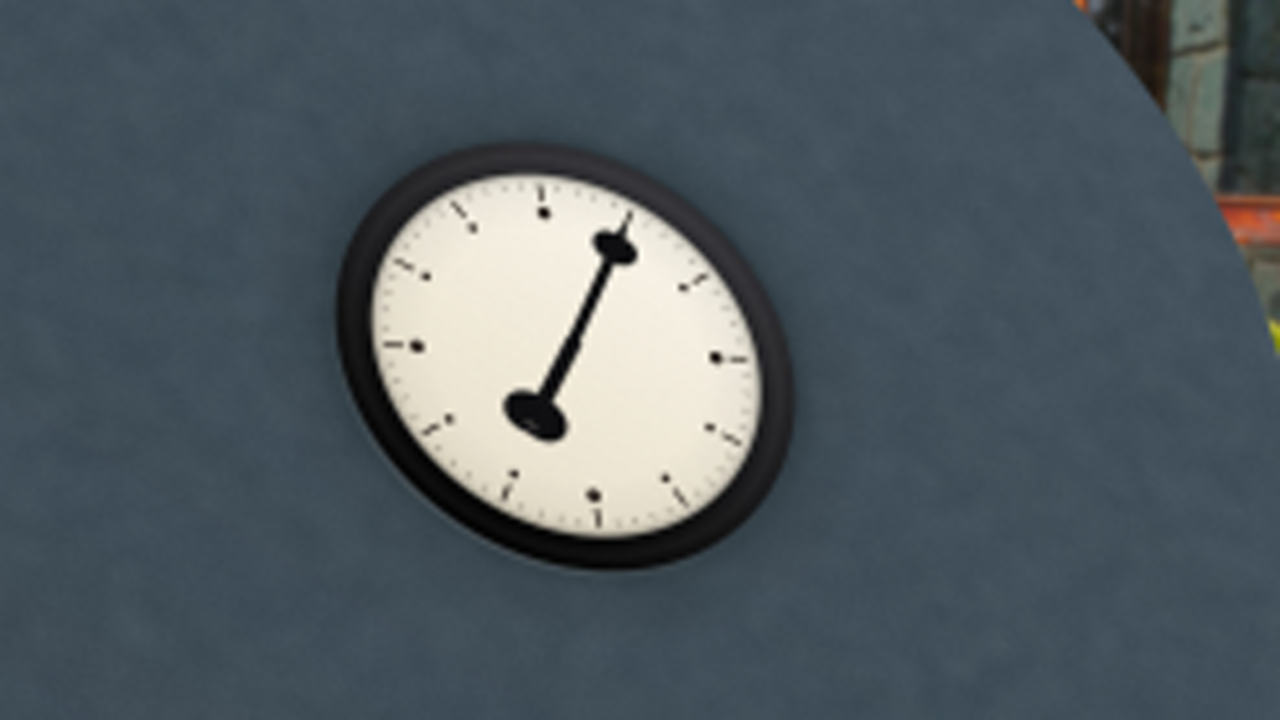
7:05
